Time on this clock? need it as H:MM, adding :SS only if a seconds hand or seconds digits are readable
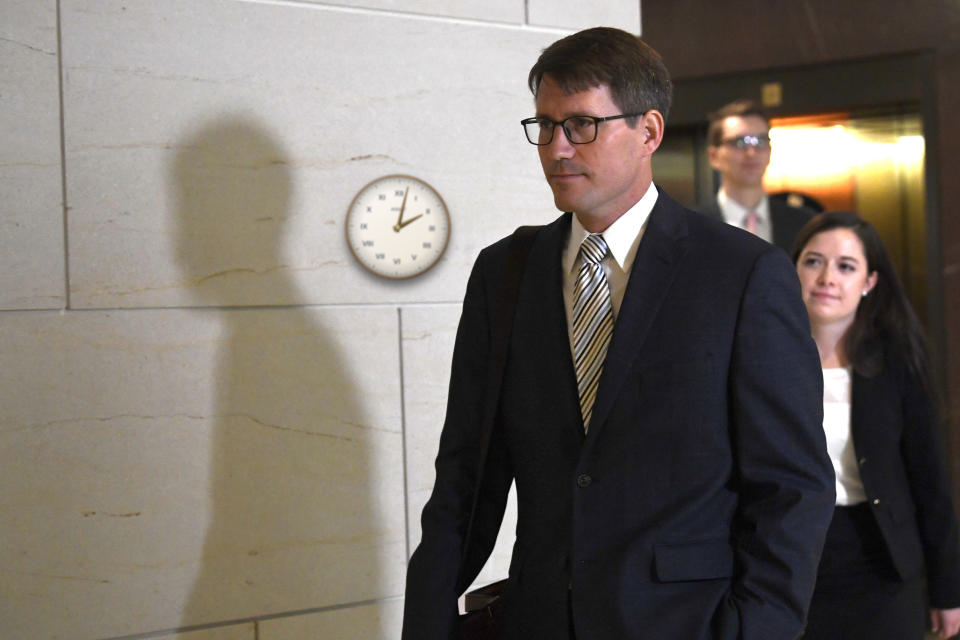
2:02
